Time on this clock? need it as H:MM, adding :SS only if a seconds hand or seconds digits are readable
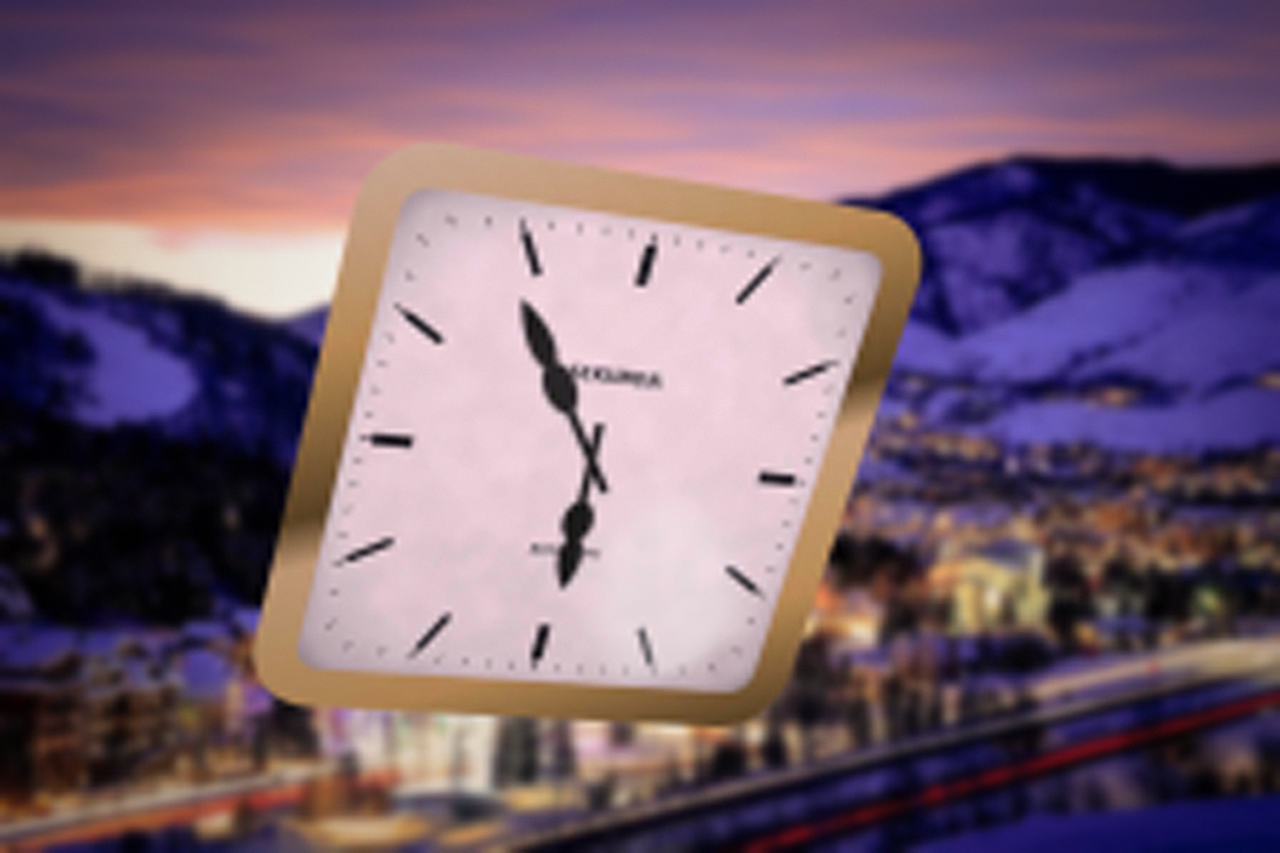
5:54
